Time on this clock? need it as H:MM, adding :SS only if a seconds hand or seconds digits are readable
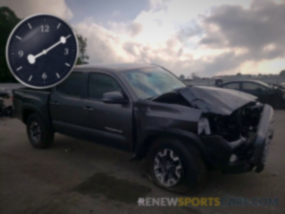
8:10
